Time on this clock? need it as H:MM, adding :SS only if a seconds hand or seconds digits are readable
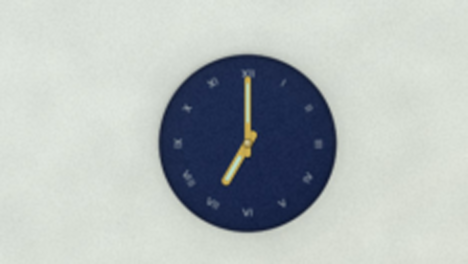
7:00
